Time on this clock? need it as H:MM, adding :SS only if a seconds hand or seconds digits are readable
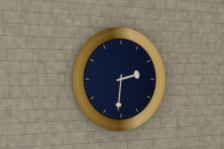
2:31
